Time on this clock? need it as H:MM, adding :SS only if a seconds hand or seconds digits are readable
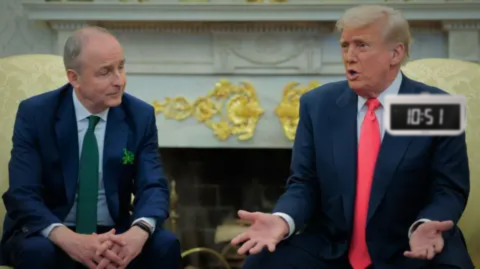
10:51
